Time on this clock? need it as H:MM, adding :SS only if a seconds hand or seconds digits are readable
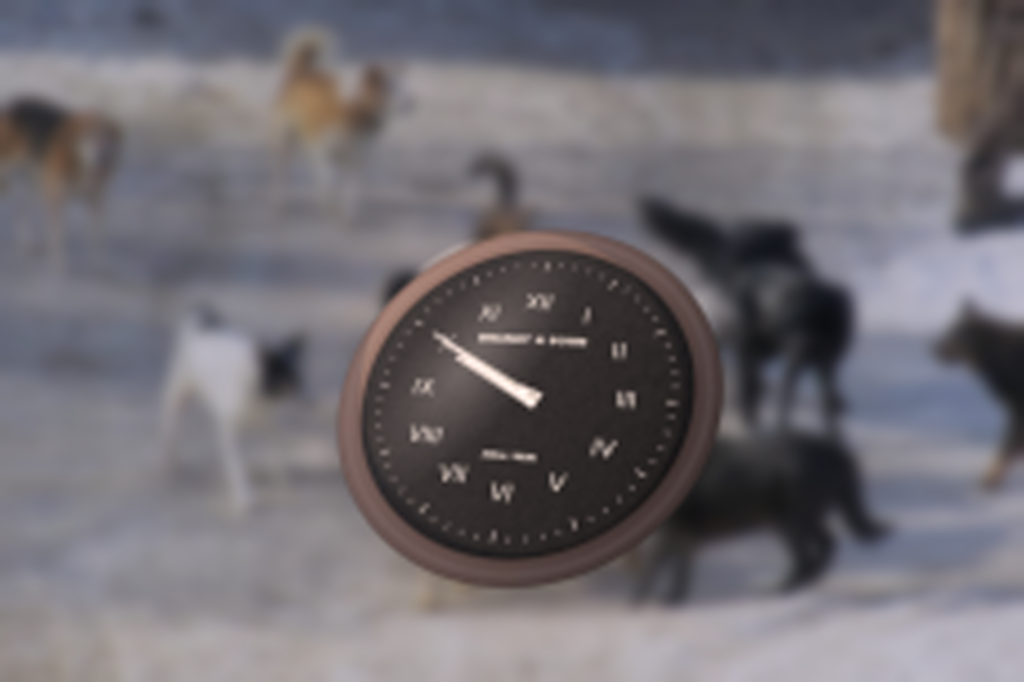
9:50
